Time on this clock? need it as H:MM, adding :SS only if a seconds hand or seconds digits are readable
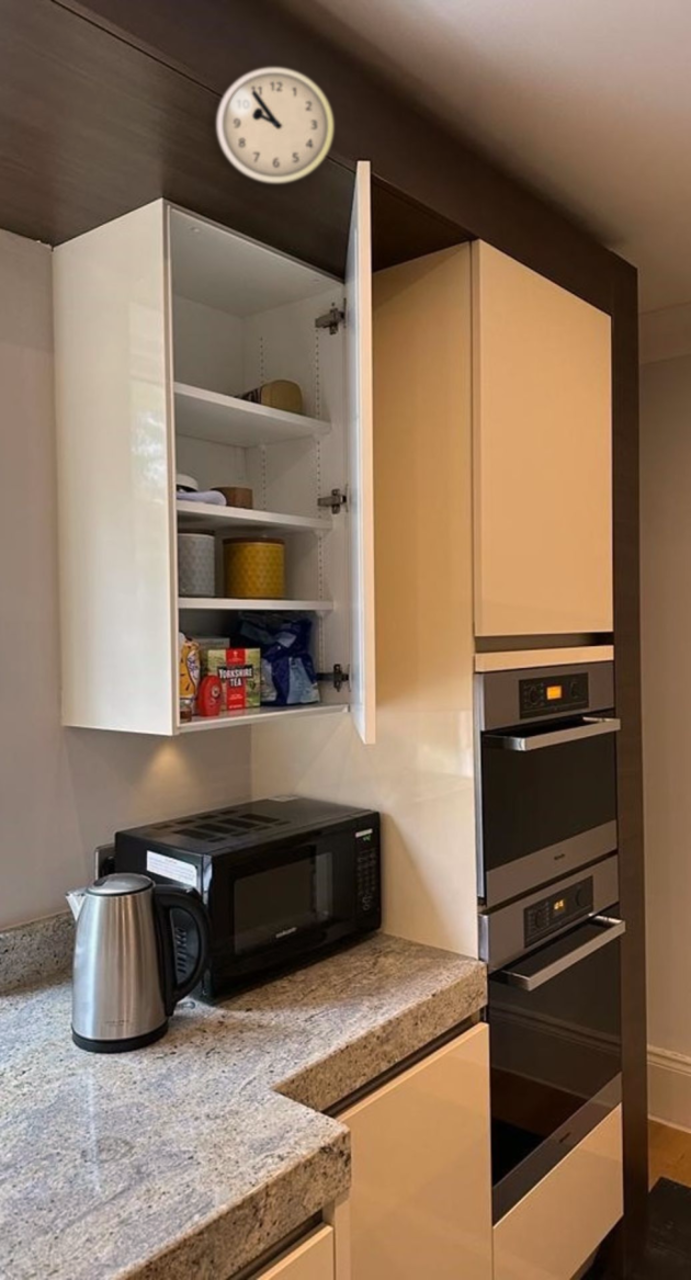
9:54
